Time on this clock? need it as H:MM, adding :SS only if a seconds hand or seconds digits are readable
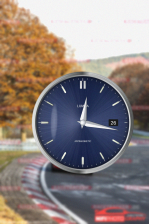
12:17
